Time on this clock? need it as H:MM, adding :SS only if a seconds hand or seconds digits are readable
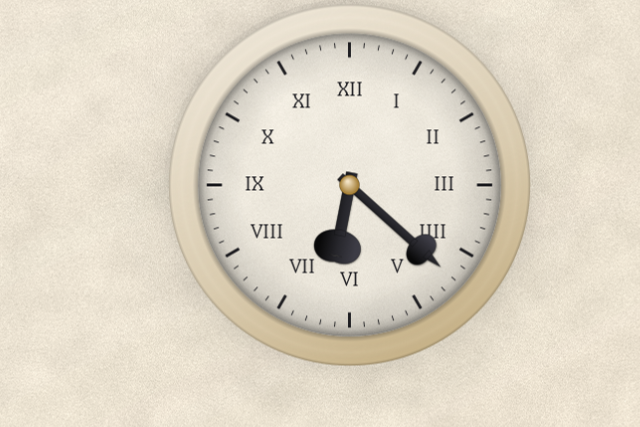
6:22
